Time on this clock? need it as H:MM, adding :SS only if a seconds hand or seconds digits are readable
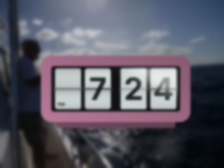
7:24
